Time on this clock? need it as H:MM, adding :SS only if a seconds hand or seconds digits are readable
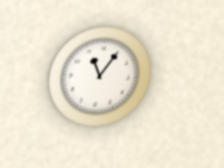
11:05
